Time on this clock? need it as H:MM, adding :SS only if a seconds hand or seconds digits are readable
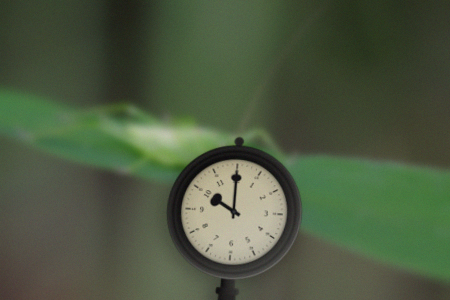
10:00
